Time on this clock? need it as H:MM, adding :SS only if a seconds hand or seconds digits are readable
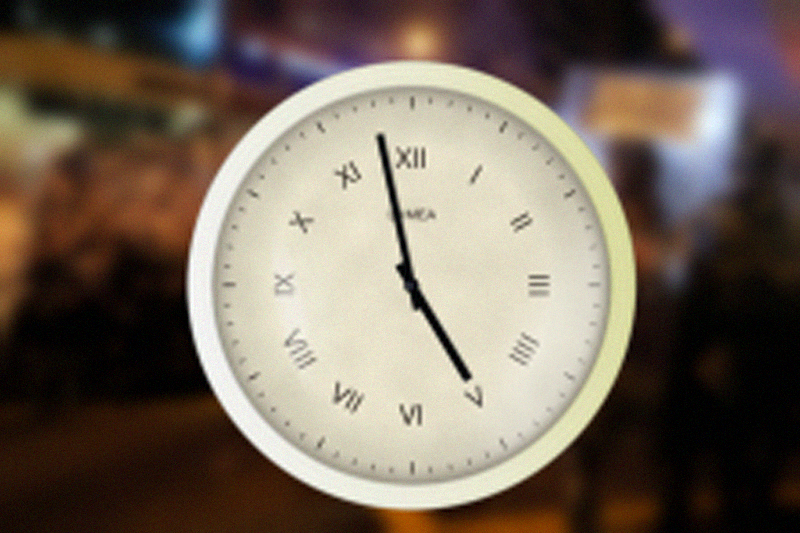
4:58
